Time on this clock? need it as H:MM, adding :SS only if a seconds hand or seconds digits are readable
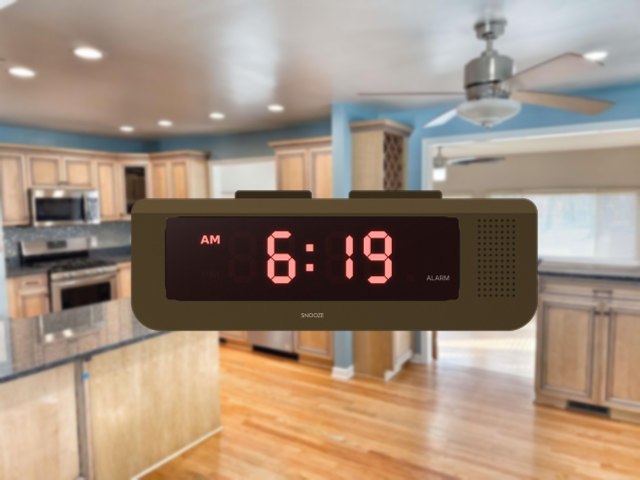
6:19
